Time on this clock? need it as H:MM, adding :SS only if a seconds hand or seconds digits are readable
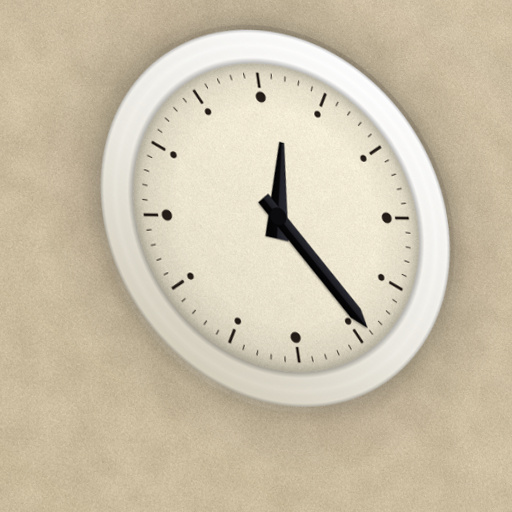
12:24
